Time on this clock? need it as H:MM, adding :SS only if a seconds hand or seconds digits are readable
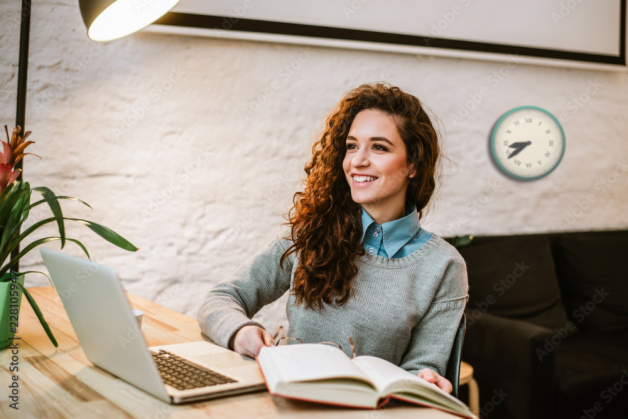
8:39
